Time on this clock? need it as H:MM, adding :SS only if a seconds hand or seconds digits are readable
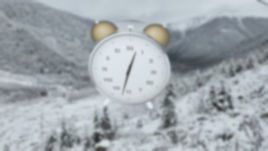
12:32
